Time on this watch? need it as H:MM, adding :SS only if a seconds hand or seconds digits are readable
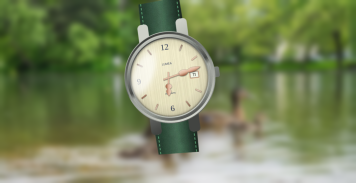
6:13
